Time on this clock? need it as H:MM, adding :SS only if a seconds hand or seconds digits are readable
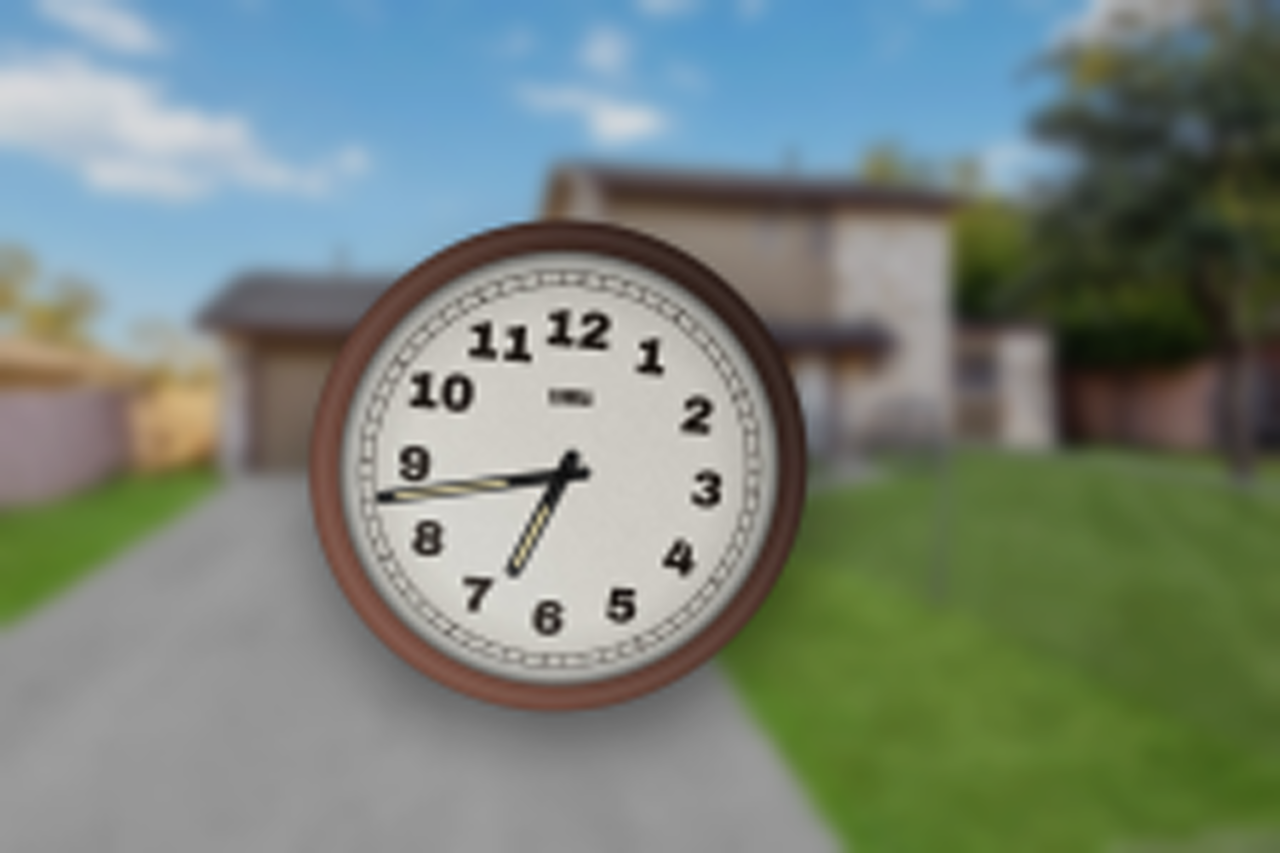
6:43
